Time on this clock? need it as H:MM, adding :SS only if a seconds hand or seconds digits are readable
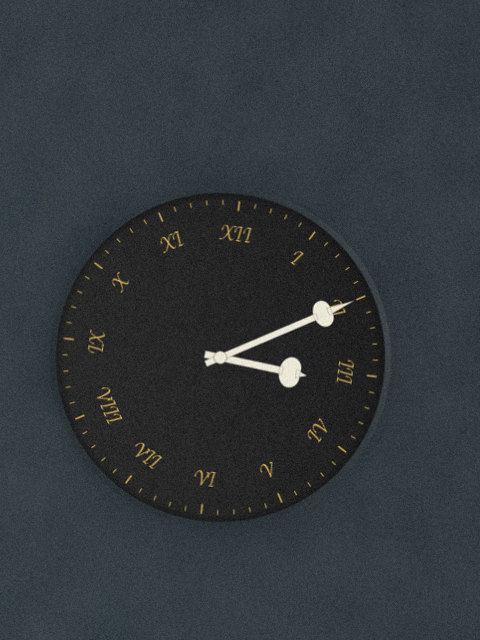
3:10
